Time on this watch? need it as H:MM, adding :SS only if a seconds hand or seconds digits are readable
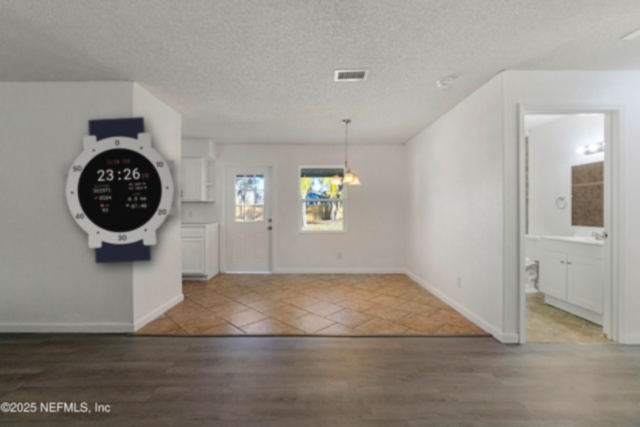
23:26
